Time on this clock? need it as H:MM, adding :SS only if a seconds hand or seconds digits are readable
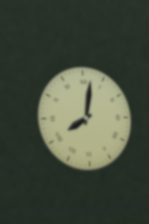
8:02
